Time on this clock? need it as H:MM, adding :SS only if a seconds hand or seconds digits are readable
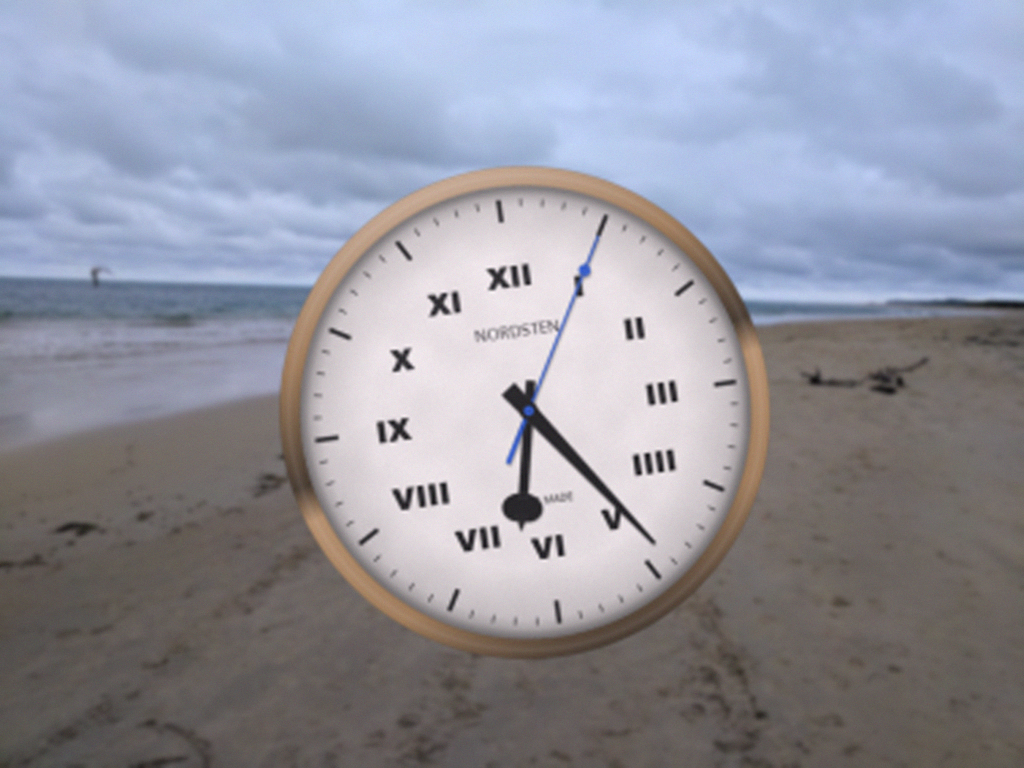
6:24:05
